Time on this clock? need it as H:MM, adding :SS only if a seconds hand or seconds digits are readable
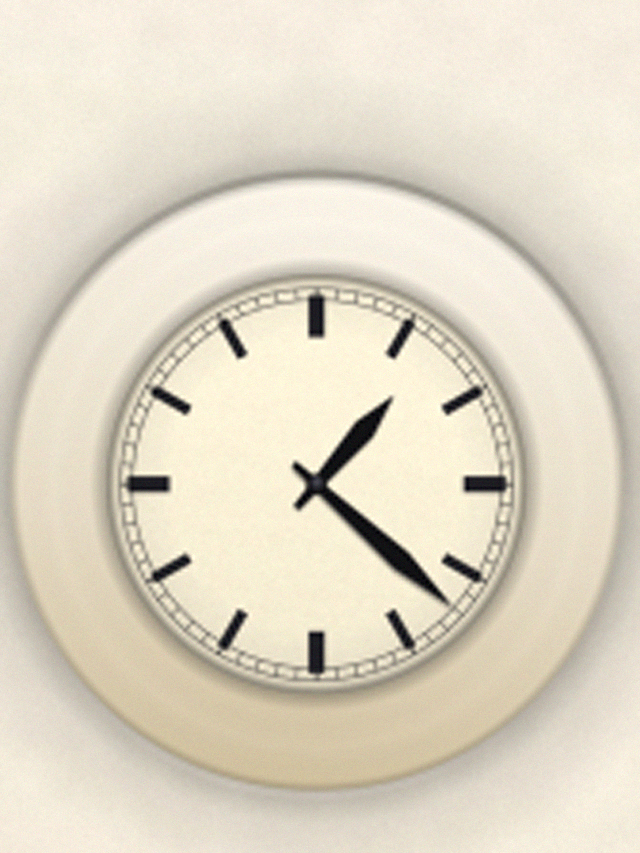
1:22
